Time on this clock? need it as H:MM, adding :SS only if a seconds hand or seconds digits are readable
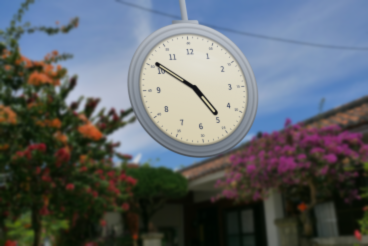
4:51
